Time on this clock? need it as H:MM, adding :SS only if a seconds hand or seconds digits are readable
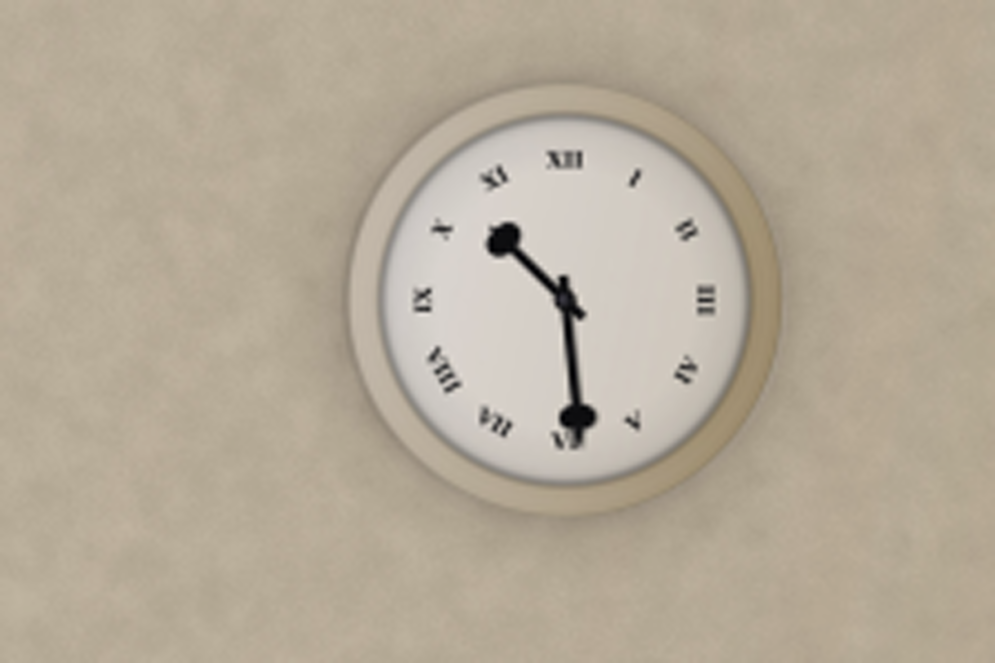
10:29
